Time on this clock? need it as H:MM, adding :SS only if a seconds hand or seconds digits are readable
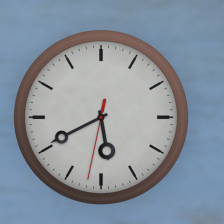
5:40:32
